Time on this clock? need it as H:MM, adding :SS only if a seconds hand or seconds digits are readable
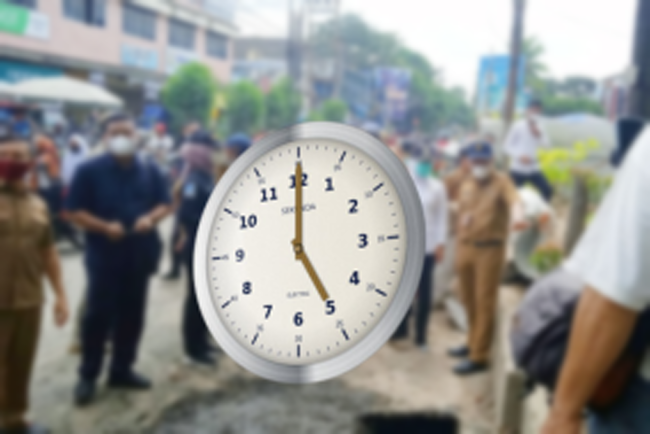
5:00
